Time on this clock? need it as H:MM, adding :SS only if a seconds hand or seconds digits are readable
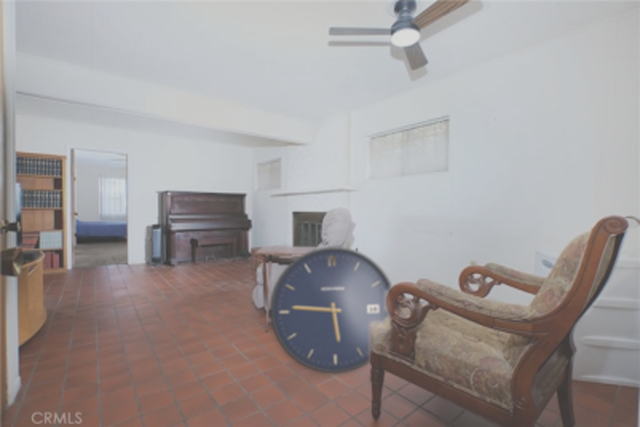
5:46
